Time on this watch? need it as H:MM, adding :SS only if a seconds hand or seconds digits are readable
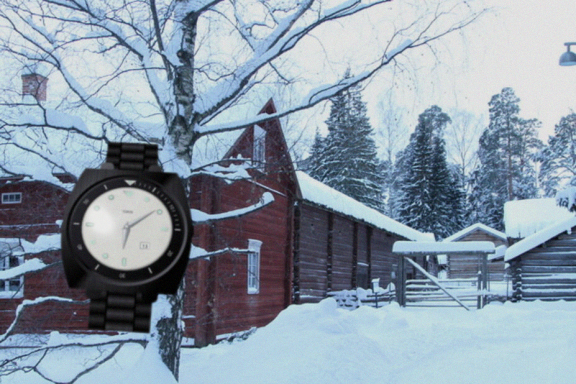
6:09
